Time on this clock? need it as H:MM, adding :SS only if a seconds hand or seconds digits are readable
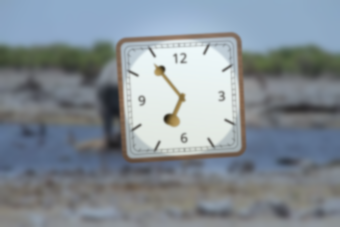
6:54
